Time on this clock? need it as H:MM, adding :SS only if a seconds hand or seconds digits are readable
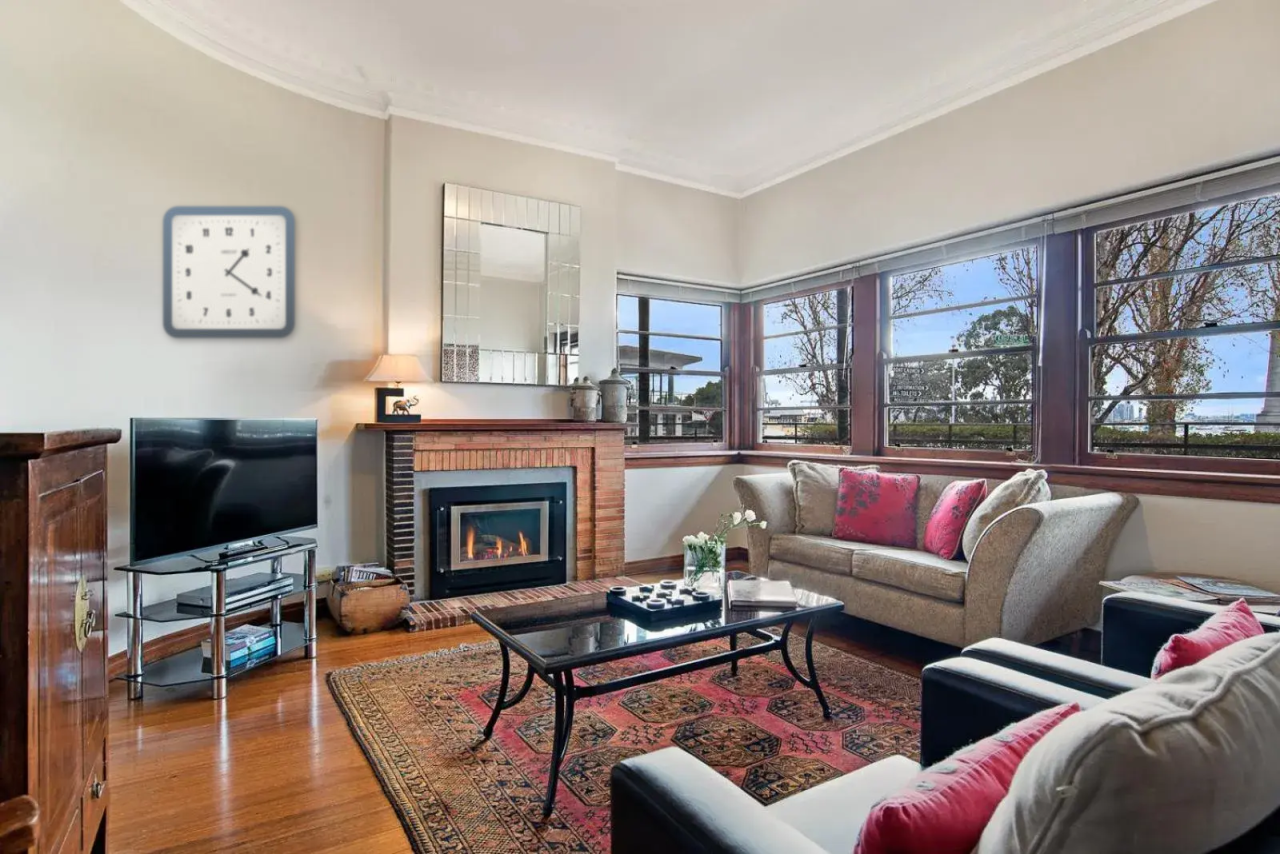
1:21
